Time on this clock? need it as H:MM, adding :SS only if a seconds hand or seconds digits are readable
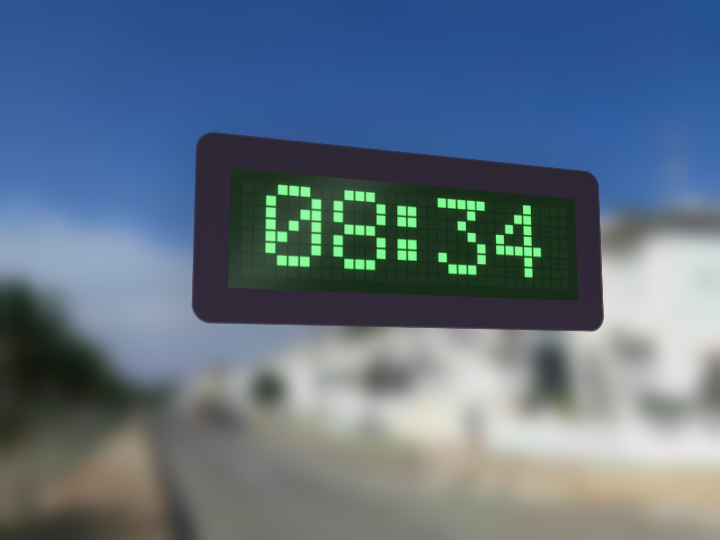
8:34
